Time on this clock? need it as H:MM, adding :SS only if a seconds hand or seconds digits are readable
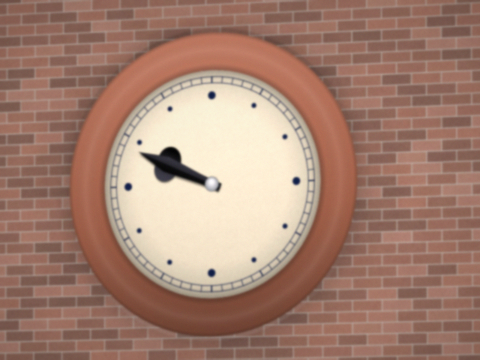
9:49
